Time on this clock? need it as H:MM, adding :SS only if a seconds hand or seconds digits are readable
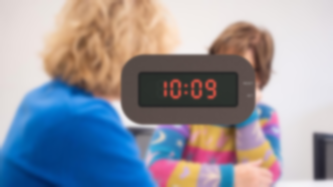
10:09
